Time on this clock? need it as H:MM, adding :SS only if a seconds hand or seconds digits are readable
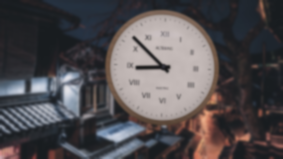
8:52
